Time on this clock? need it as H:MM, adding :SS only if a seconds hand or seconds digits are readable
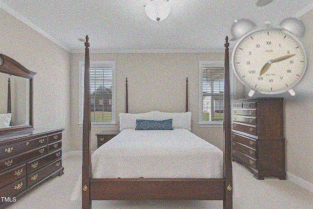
7:12
